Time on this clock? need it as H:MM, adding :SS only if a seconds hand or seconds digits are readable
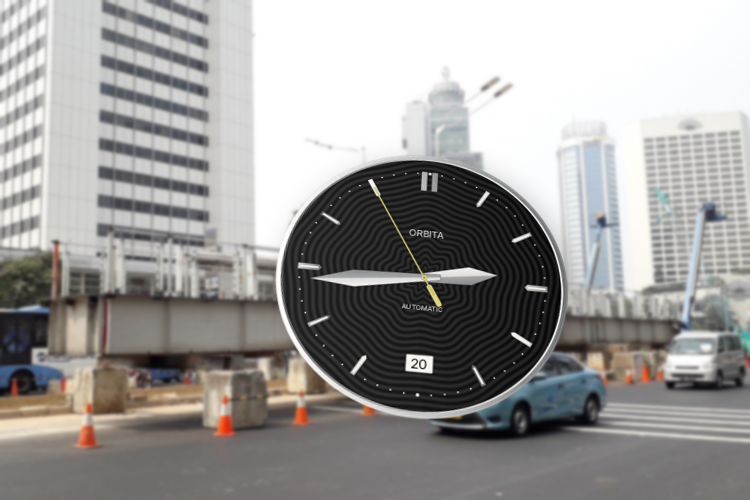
2:43:55
